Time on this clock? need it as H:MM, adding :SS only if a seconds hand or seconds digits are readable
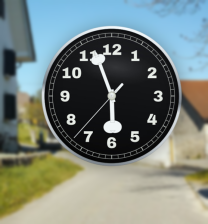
5:56:37
